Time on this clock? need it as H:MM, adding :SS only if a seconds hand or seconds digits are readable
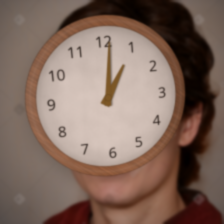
1:01
